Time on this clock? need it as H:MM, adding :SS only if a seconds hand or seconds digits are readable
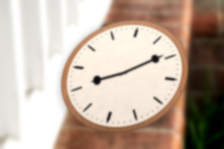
8:09
